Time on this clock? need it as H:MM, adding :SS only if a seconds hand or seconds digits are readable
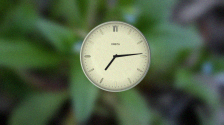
7:14
